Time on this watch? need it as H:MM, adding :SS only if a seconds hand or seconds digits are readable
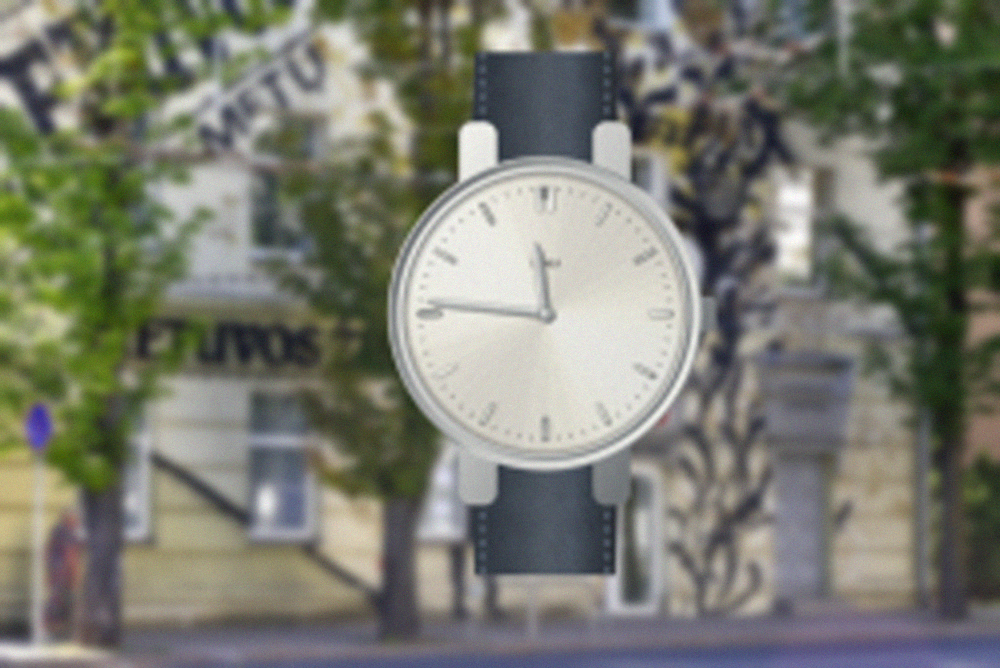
11:46
